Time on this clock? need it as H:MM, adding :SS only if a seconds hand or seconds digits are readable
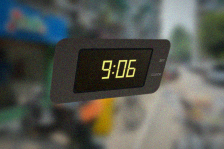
9:06
